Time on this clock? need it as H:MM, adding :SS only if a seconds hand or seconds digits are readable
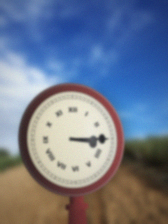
3:15
